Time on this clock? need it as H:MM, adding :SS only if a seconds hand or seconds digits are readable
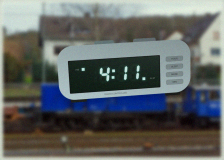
4:11
